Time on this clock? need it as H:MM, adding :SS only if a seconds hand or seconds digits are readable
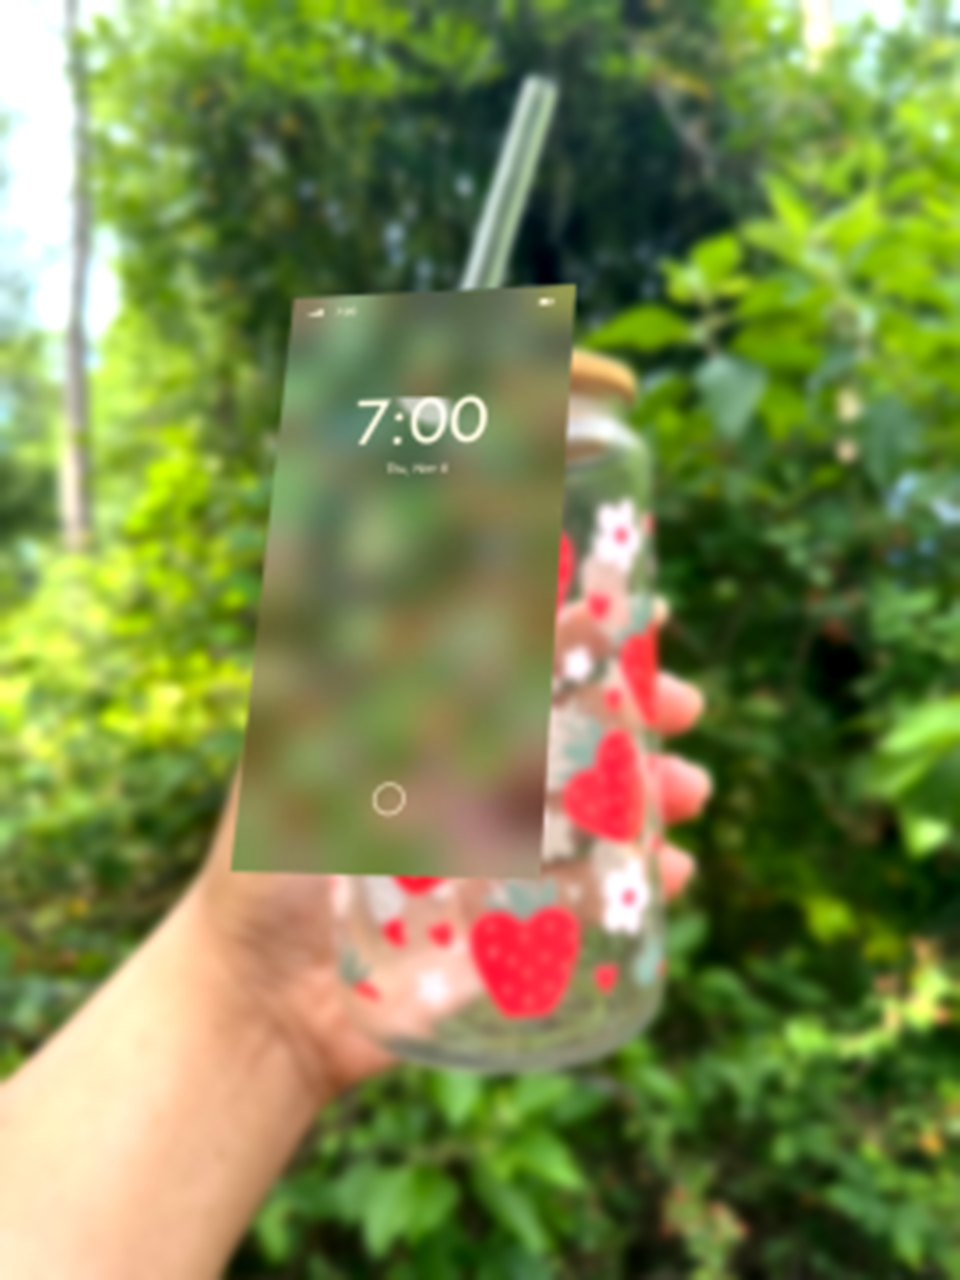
7:00
